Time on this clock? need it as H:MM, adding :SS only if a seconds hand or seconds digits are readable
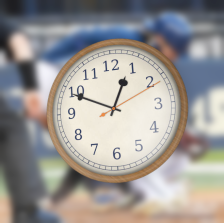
12:49:11
